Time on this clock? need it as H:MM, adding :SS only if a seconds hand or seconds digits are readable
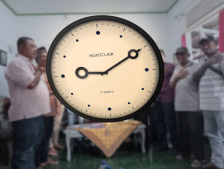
9:10
